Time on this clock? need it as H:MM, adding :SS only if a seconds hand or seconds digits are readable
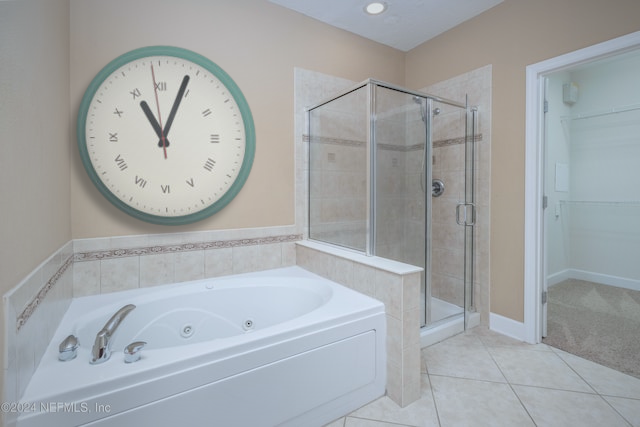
11:03:59
